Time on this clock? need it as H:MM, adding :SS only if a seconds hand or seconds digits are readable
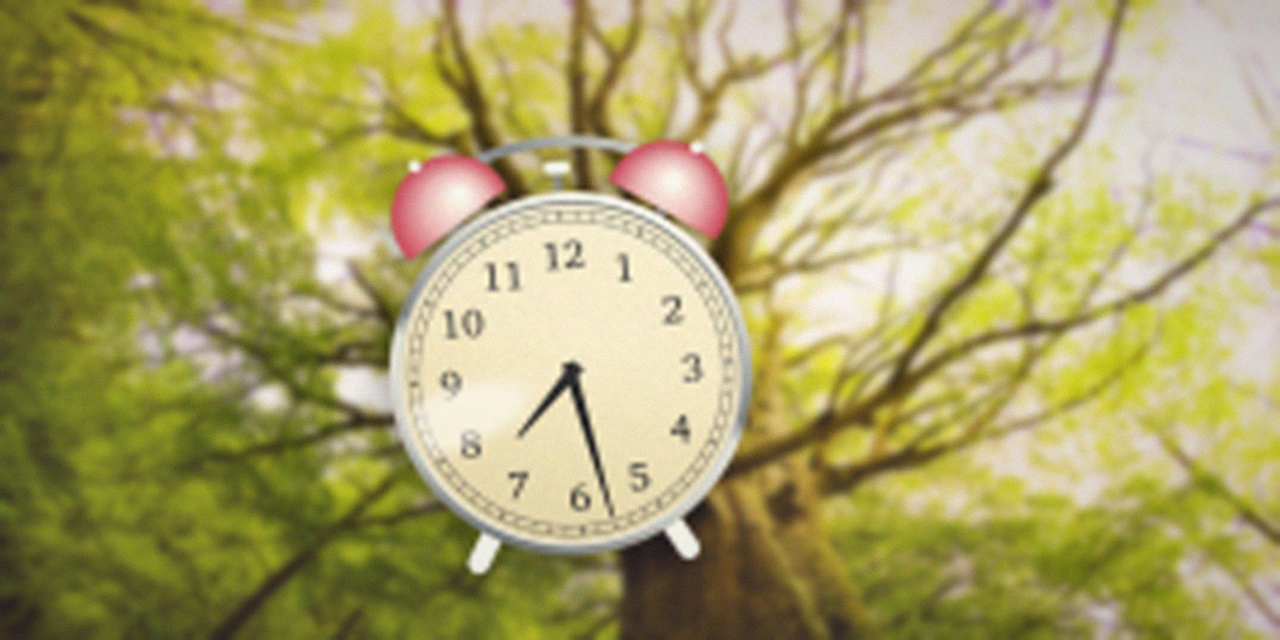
7:28
